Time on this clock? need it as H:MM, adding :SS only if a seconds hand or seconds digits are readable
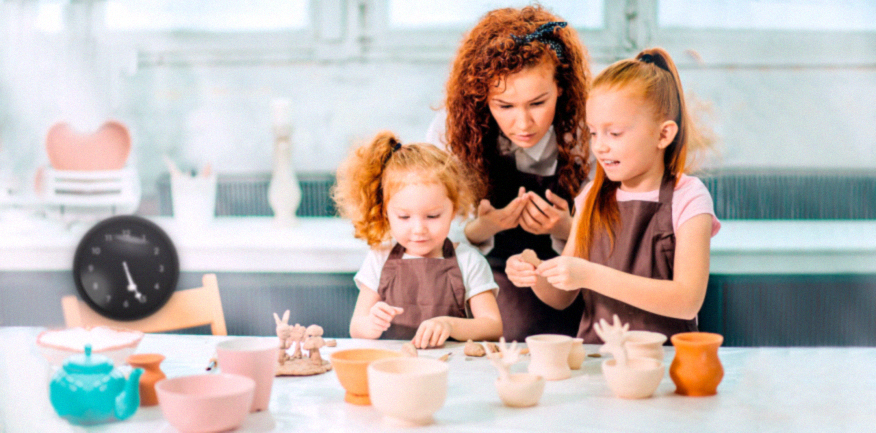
5:26
